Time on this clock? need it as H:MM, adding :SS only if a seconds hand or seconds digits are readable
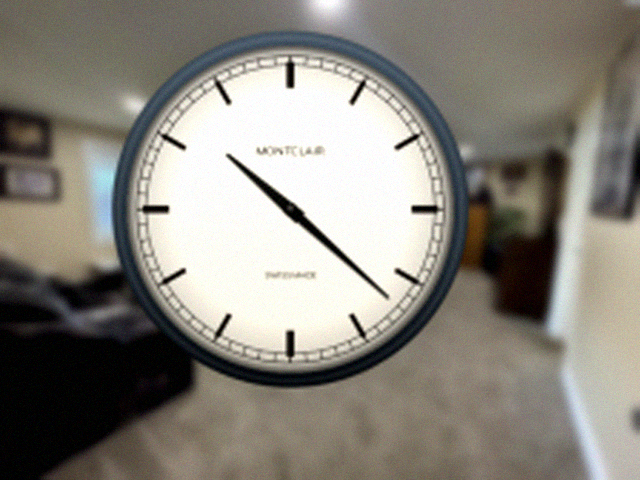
10:22
